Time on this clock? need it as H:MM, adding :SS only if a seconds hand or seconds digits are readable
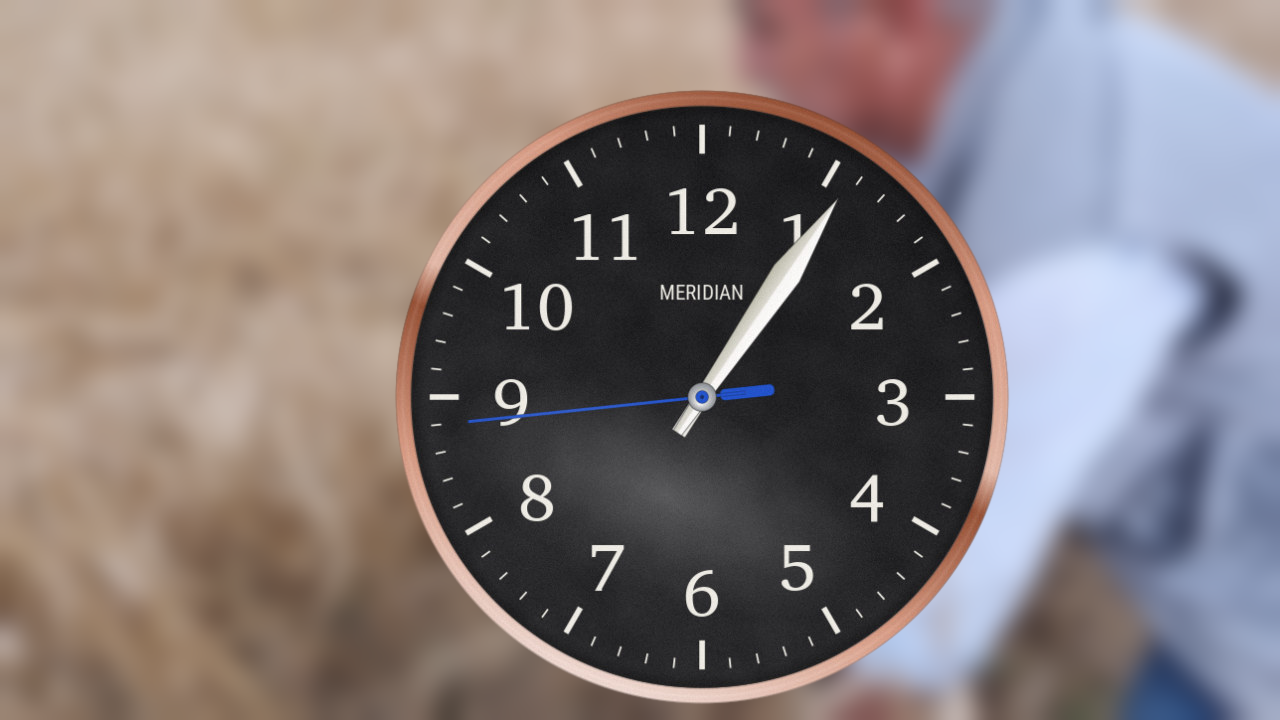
1:05:44
